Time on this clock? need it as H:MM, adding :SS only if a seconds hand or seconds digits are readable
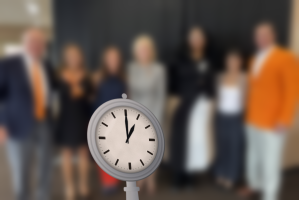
1:00
